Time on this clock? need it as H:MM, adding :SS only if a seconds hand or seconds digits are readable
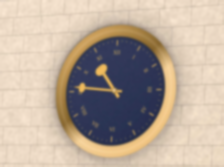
10:46
